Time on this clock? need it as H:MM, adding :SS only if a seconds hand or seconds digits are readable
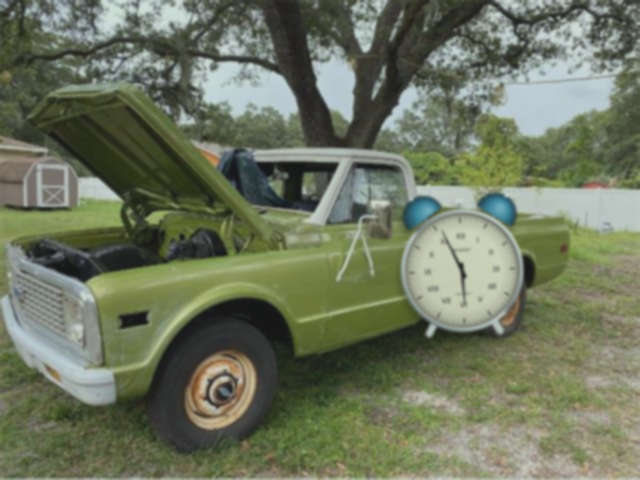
5:56
